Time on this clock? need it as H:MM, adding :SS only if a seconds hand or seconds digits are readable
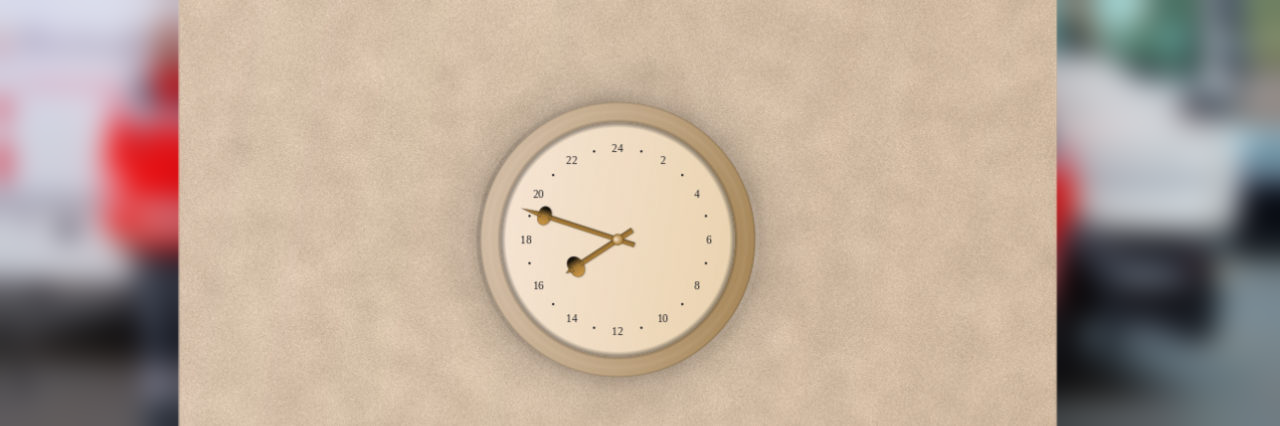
15:48
